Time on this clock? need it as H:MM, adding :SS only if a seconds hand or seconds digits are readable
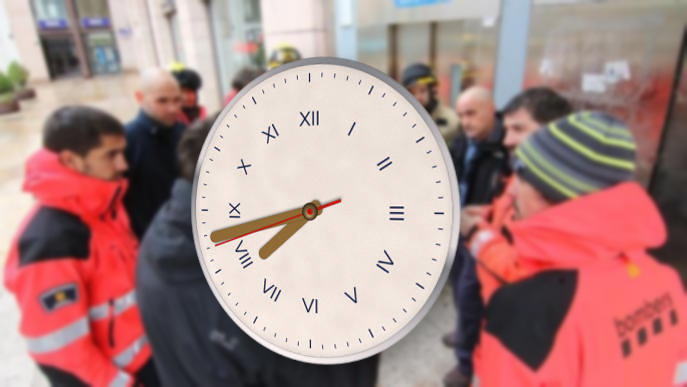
7:42:42
